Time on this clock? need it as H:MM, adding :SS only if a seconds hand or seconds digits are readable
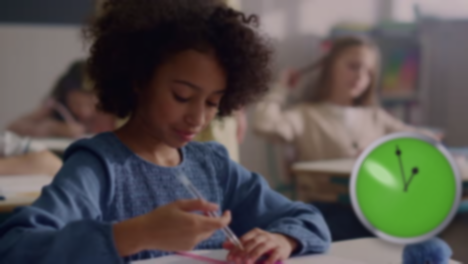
12:58
